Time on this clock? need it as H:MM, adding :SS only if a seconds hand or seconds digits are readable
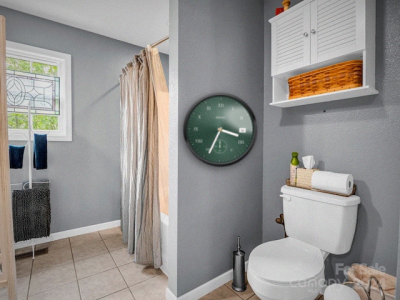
3:34
